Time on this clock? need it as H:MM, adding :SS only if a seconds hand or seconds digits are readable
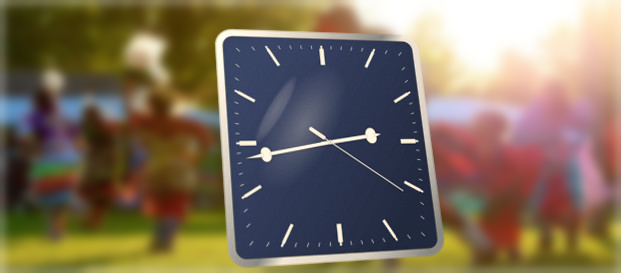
2:43:21
